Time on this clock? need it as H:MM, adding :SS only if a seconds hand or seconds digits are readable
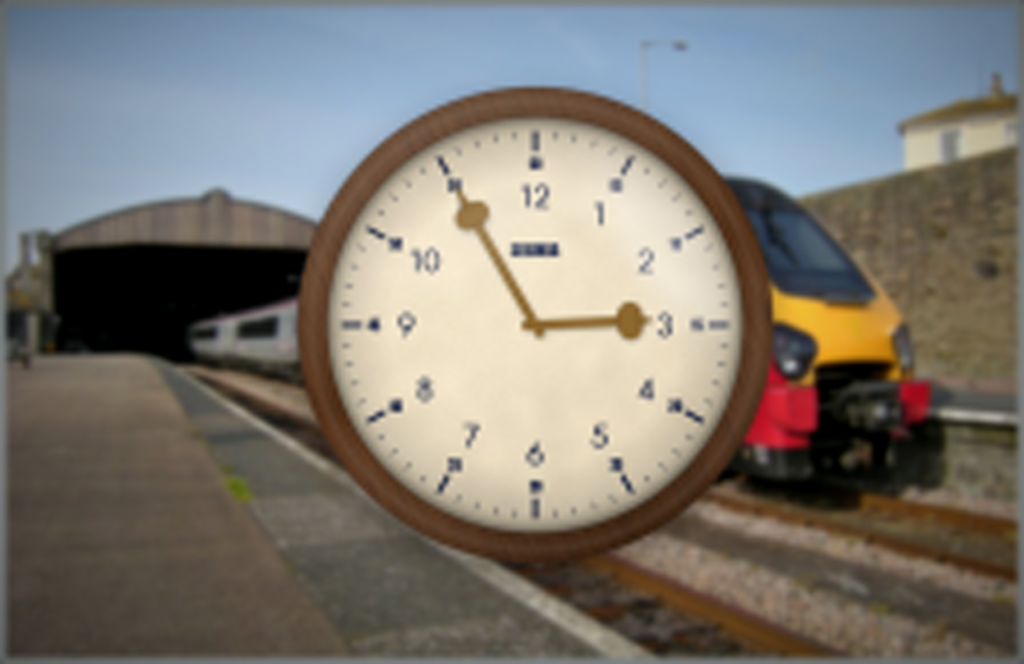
2:55
